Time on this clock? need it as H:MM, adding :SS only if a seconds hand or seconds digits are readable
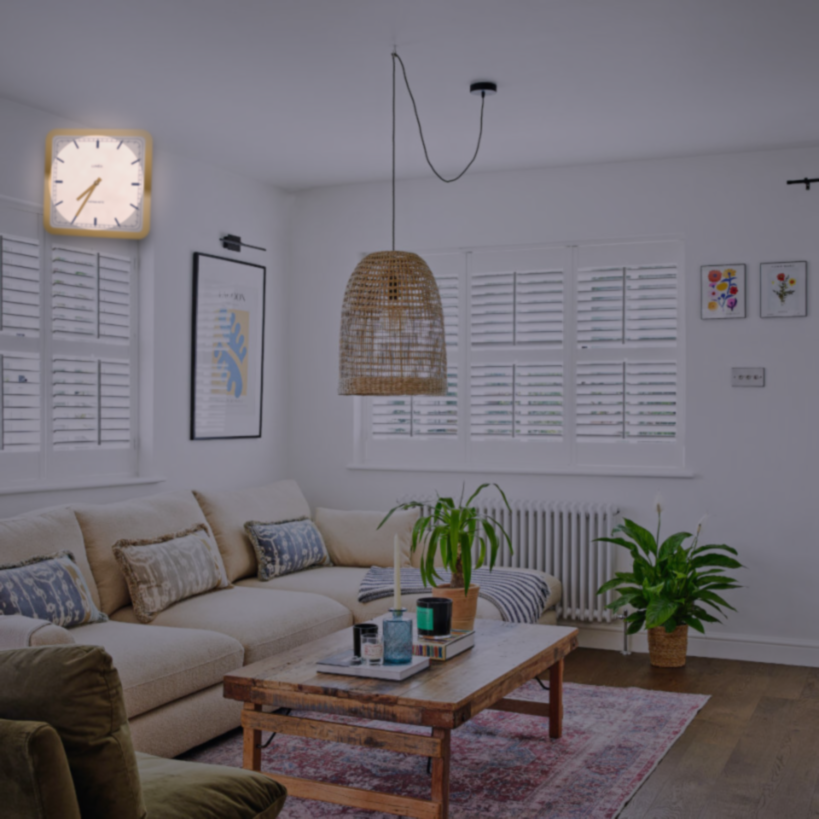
7:35
